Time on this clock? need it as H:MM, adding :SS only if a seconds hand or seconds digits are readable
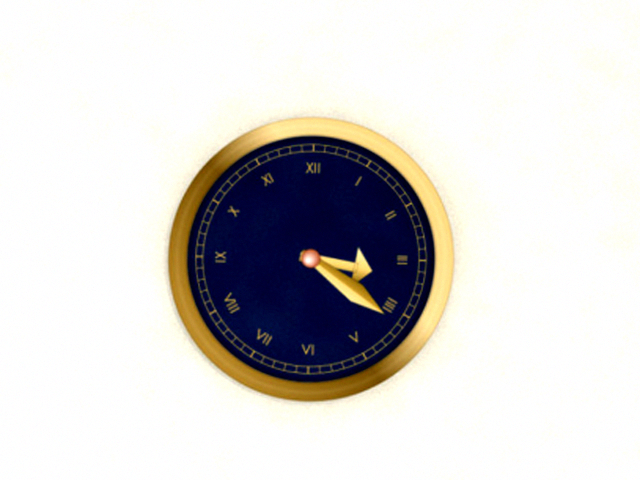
3:21
